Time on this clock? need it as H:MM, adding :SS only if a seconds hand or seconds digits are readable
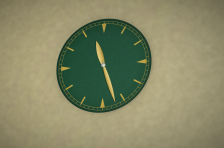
11:27
